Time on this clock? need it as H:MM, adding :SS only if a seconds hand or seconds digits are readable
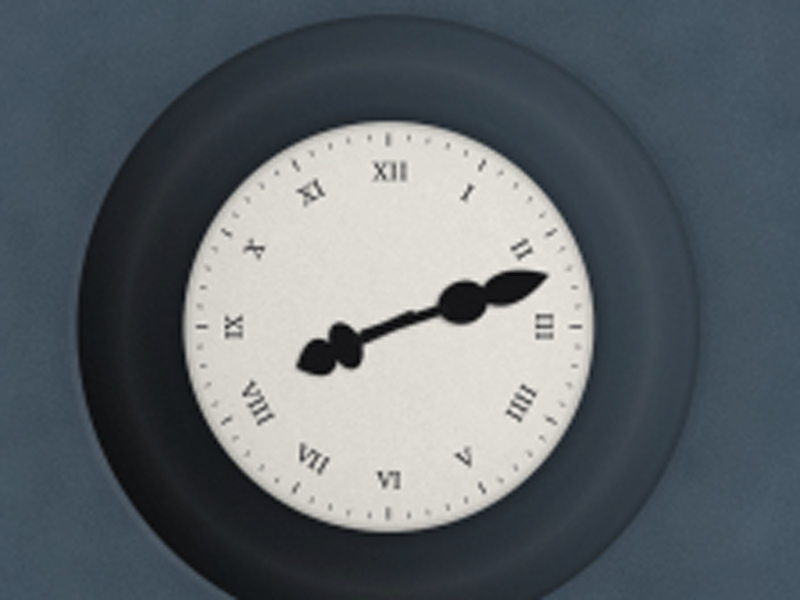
8:12
